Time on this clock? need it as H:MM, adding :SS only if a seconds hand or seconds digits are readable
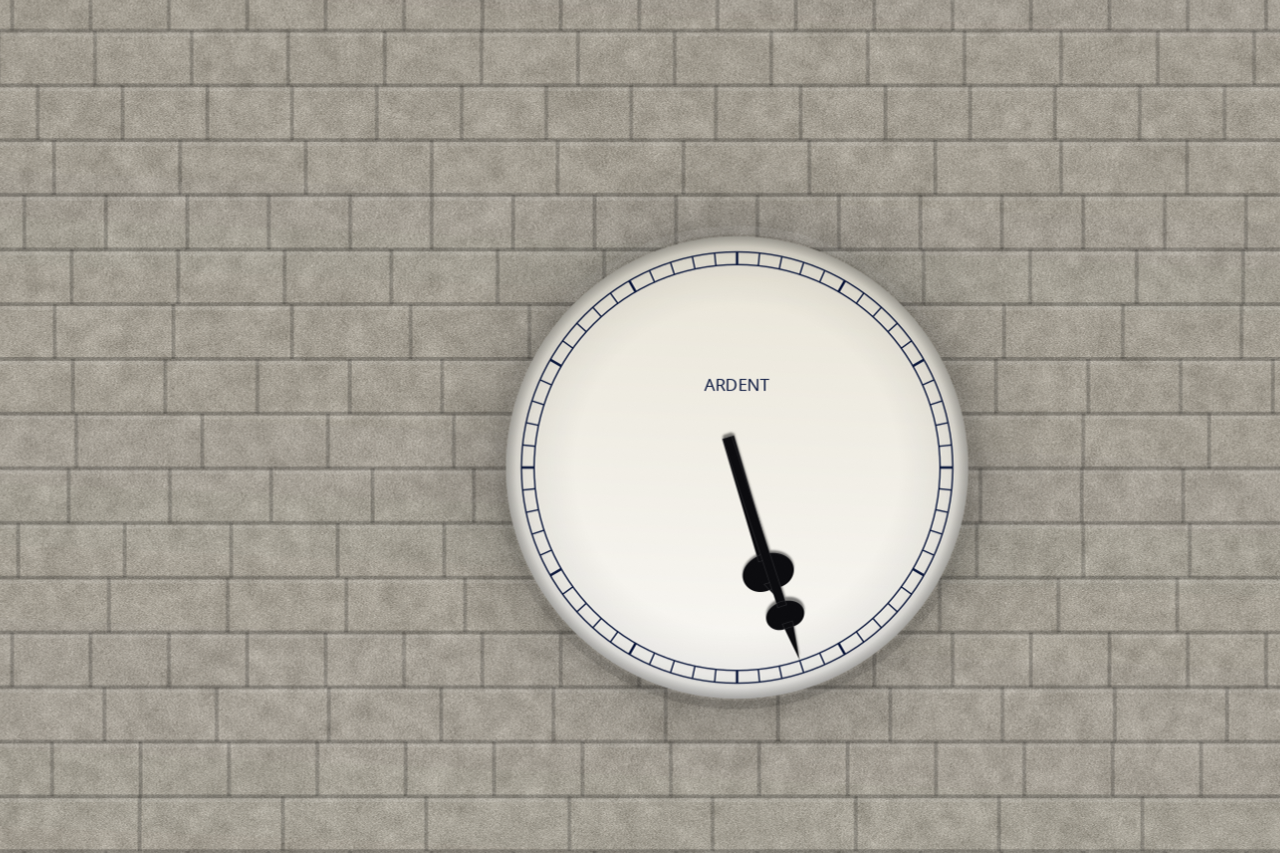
5:27
